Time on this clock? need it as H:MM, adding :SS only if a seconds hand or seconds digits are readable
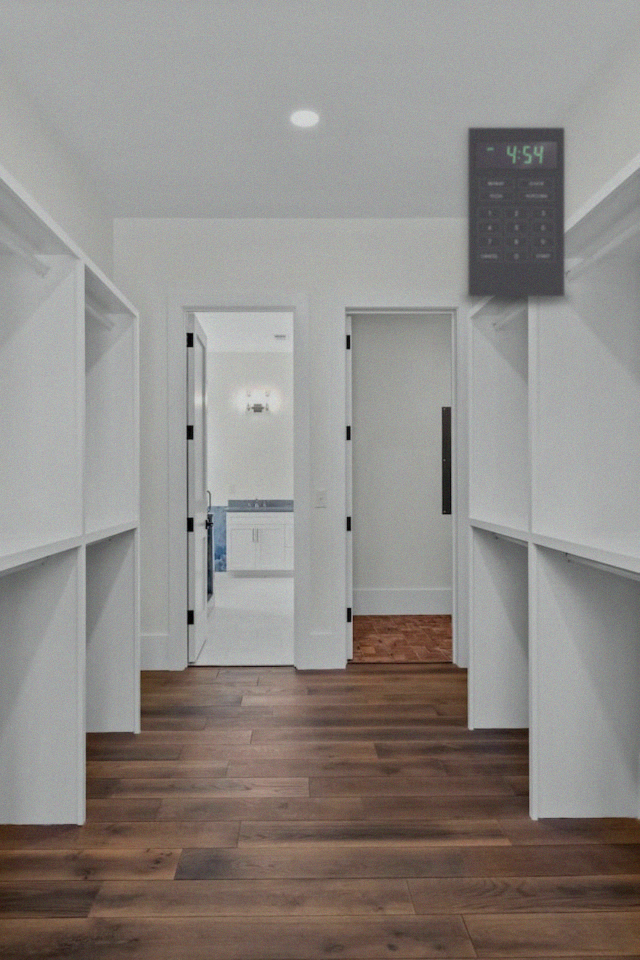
4:54
